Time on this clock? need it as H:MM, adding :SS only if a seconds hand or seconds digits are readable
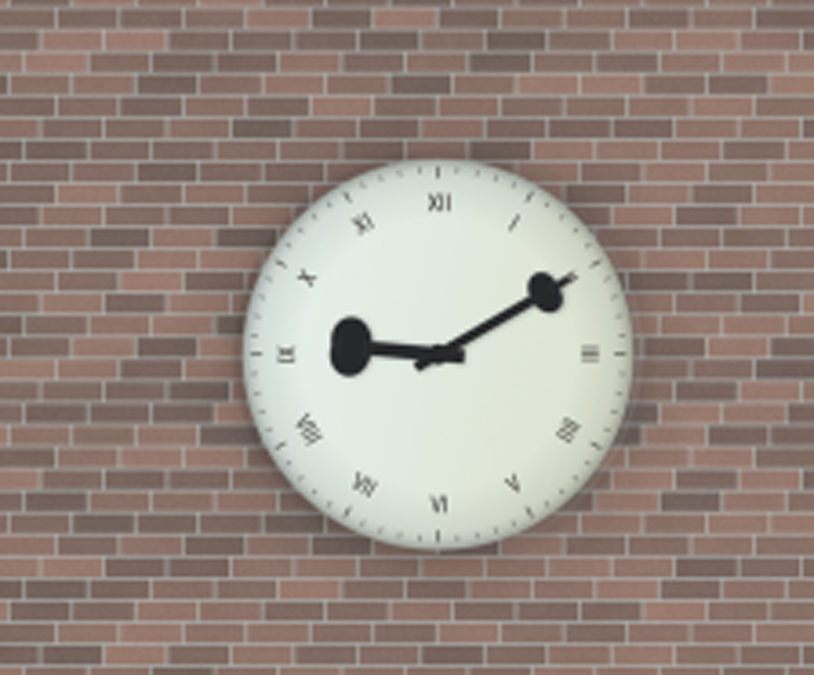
9:10
